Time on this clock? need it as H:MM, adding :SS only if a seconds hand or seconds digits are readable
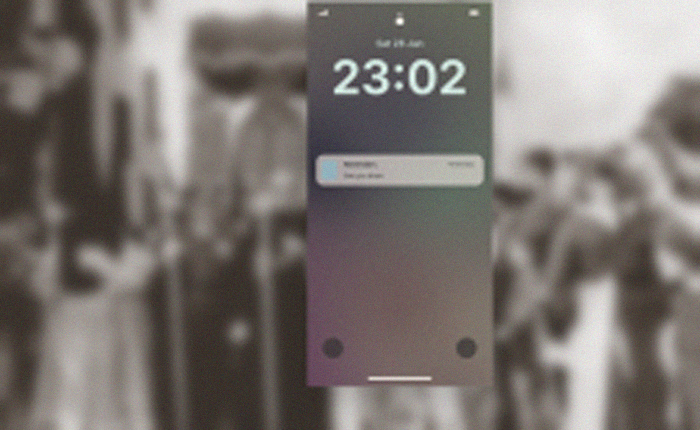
23:02
